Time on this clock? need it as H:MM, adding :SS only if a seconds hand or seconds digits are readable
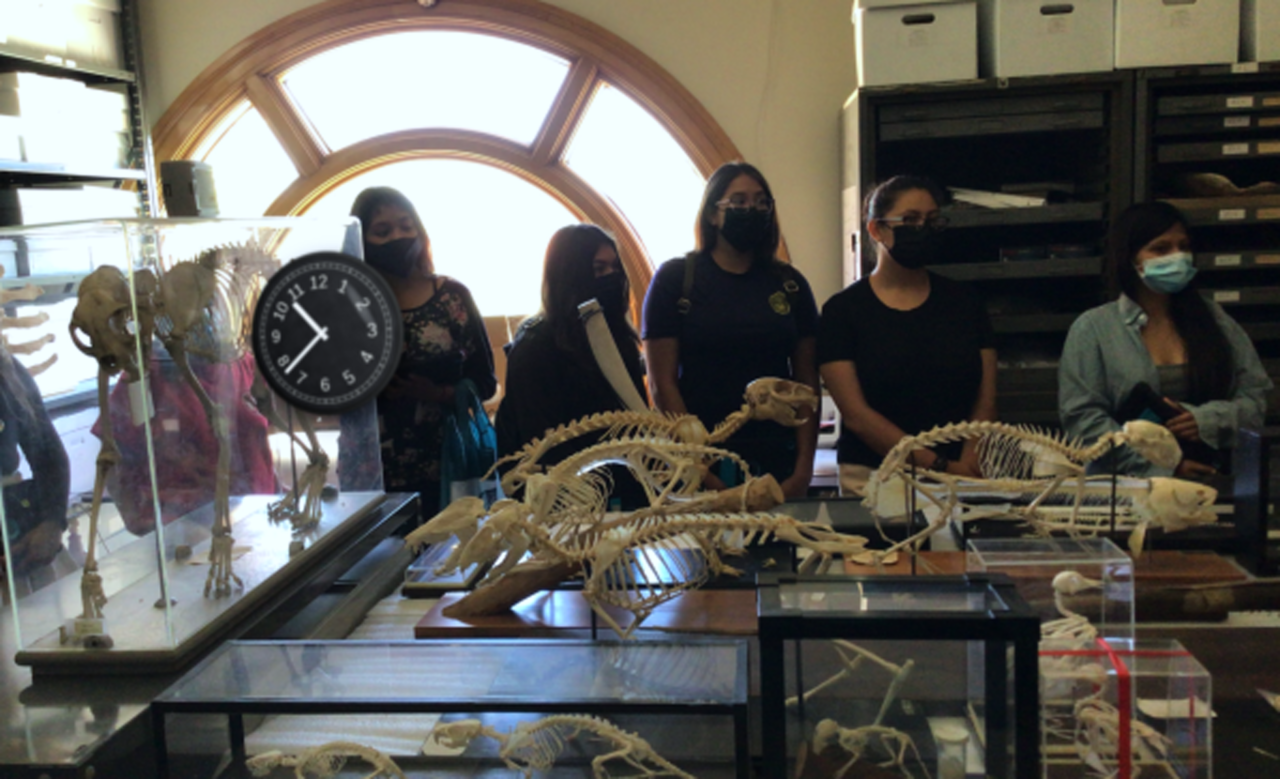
10:38
